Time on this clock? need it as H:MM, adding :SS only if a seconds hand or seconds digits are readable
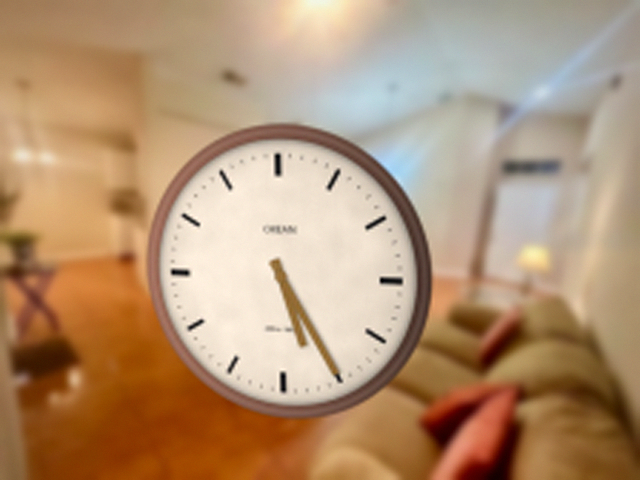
5:25
